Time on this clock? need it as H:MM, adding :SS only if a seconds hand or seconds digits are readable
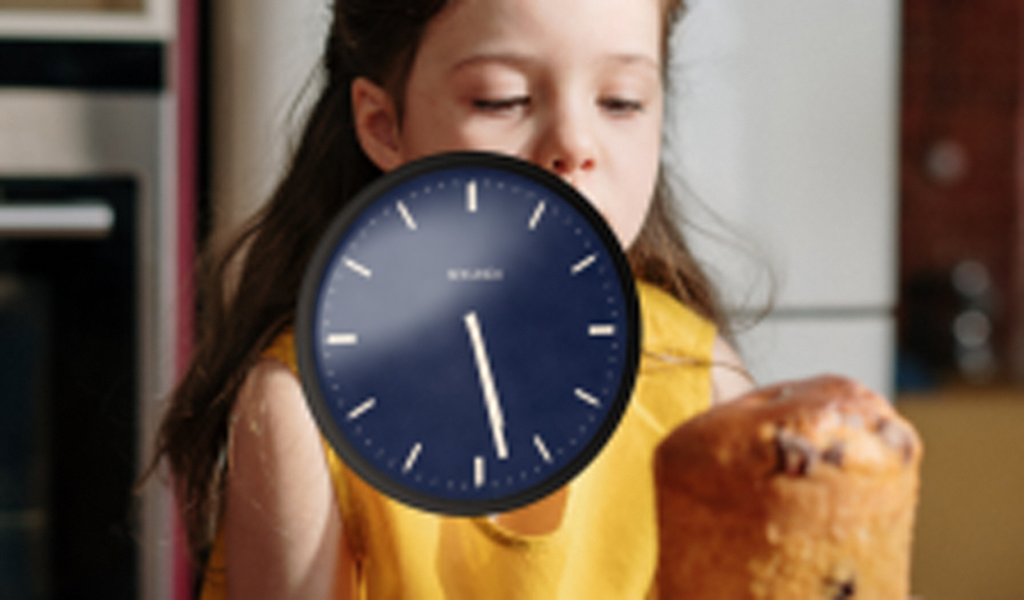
5:28
